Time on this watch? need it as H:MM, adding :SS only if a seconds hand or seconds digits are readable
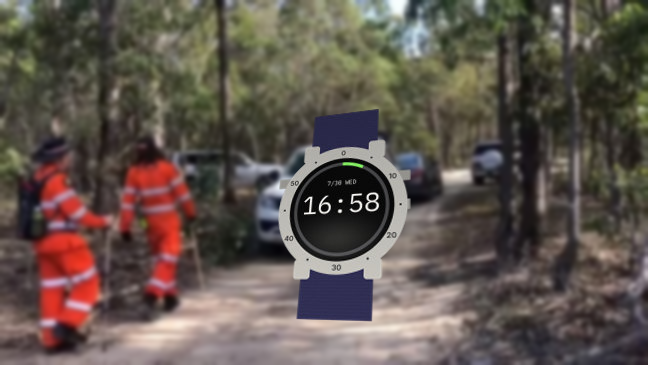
16:58
